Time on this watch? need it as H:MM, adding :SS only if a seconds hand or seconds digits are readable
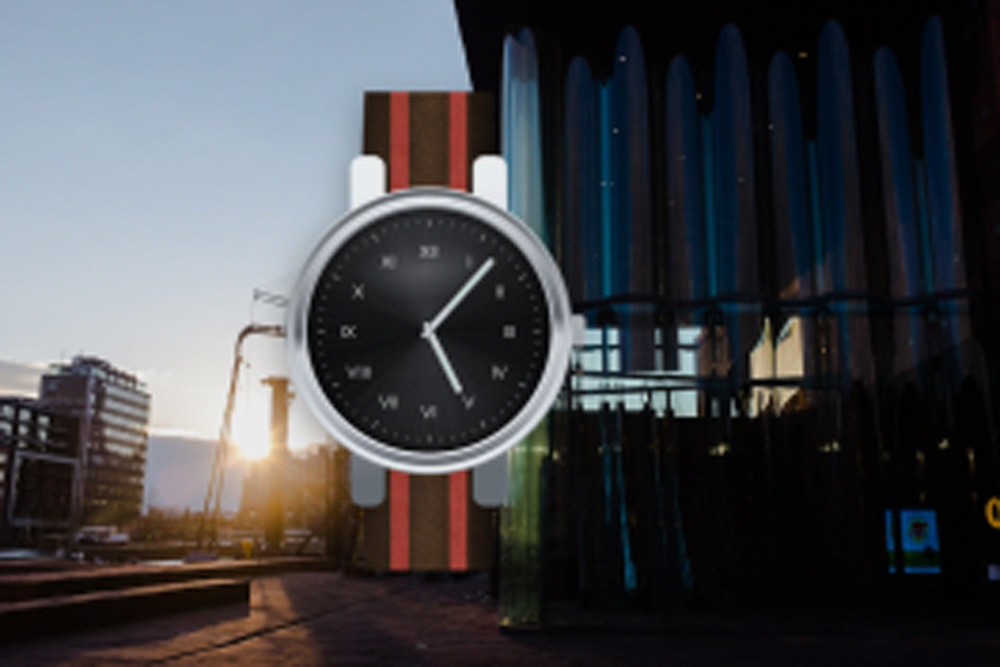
5:07
